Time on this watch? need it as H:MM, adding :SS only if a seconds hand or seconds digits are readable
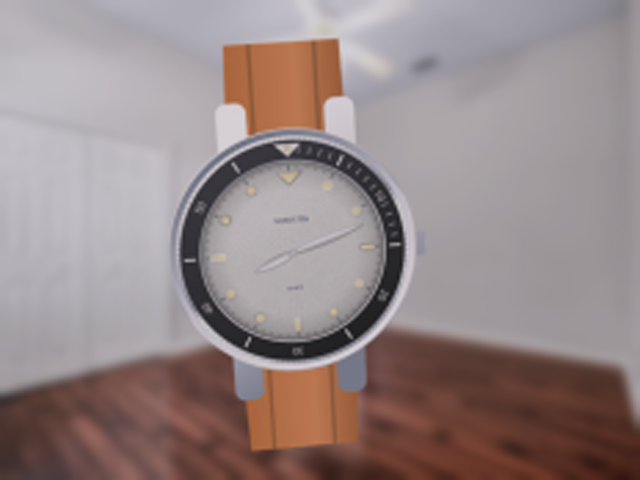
8:12
